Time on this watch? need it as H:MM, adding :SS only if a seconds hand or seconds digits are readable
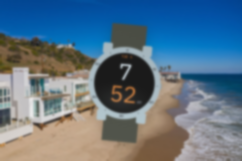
7:52
